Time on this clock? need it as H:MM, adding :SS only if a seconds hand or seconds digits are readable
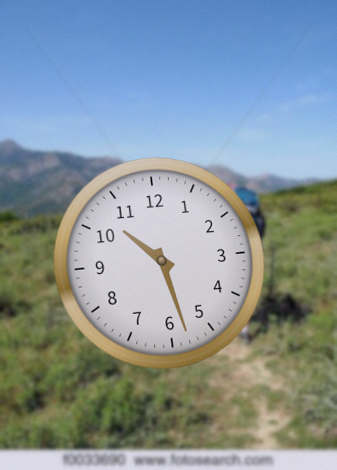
10:28
